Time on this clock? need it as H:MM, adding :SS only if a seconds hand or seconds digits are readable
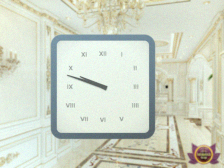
9:48
